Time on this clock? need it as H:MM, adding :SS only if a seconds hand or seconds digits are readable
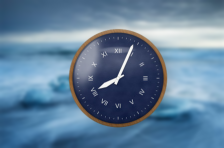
8:04
